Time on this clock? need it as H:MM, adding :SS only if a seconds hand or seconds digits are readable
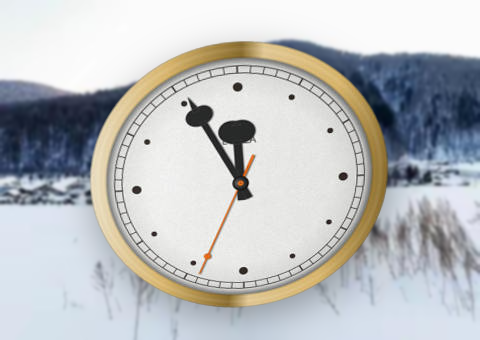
11:55:34
